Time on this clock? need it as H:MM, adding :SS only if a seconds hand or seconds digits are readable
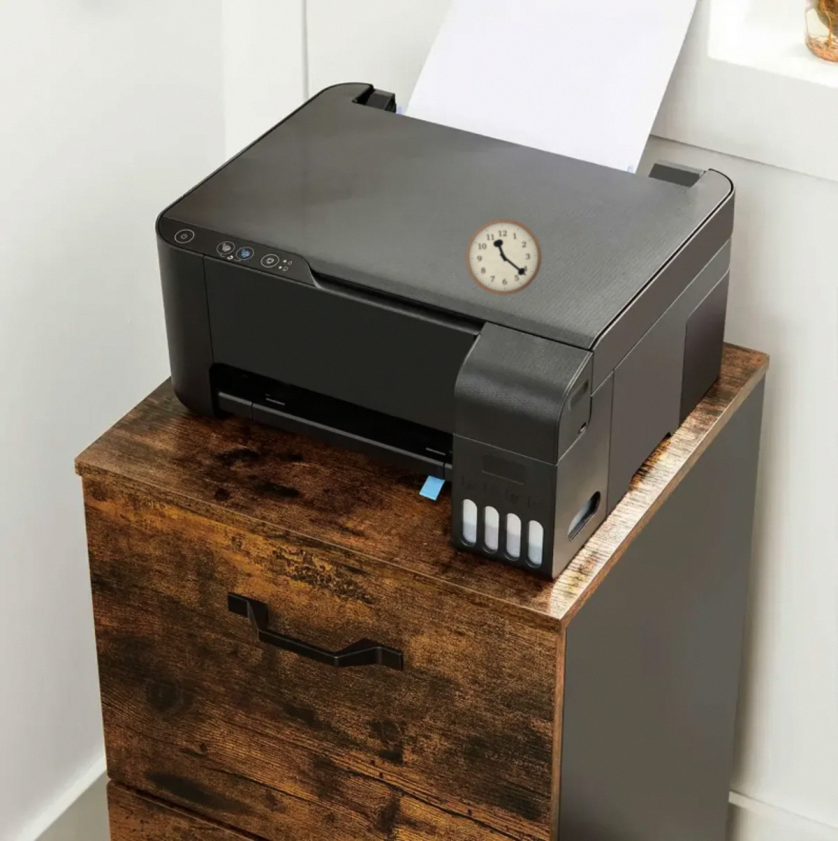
11:22
